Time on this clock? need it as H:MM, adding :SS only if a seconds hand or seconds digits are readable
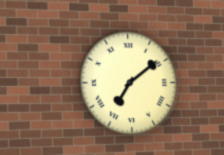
7:09
